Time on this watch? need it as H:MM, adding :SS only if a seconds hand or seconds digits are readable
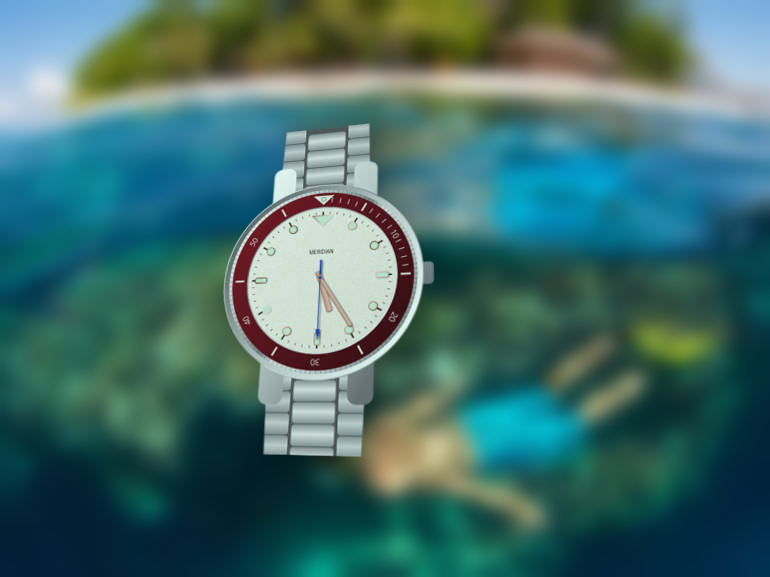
5:24:30
